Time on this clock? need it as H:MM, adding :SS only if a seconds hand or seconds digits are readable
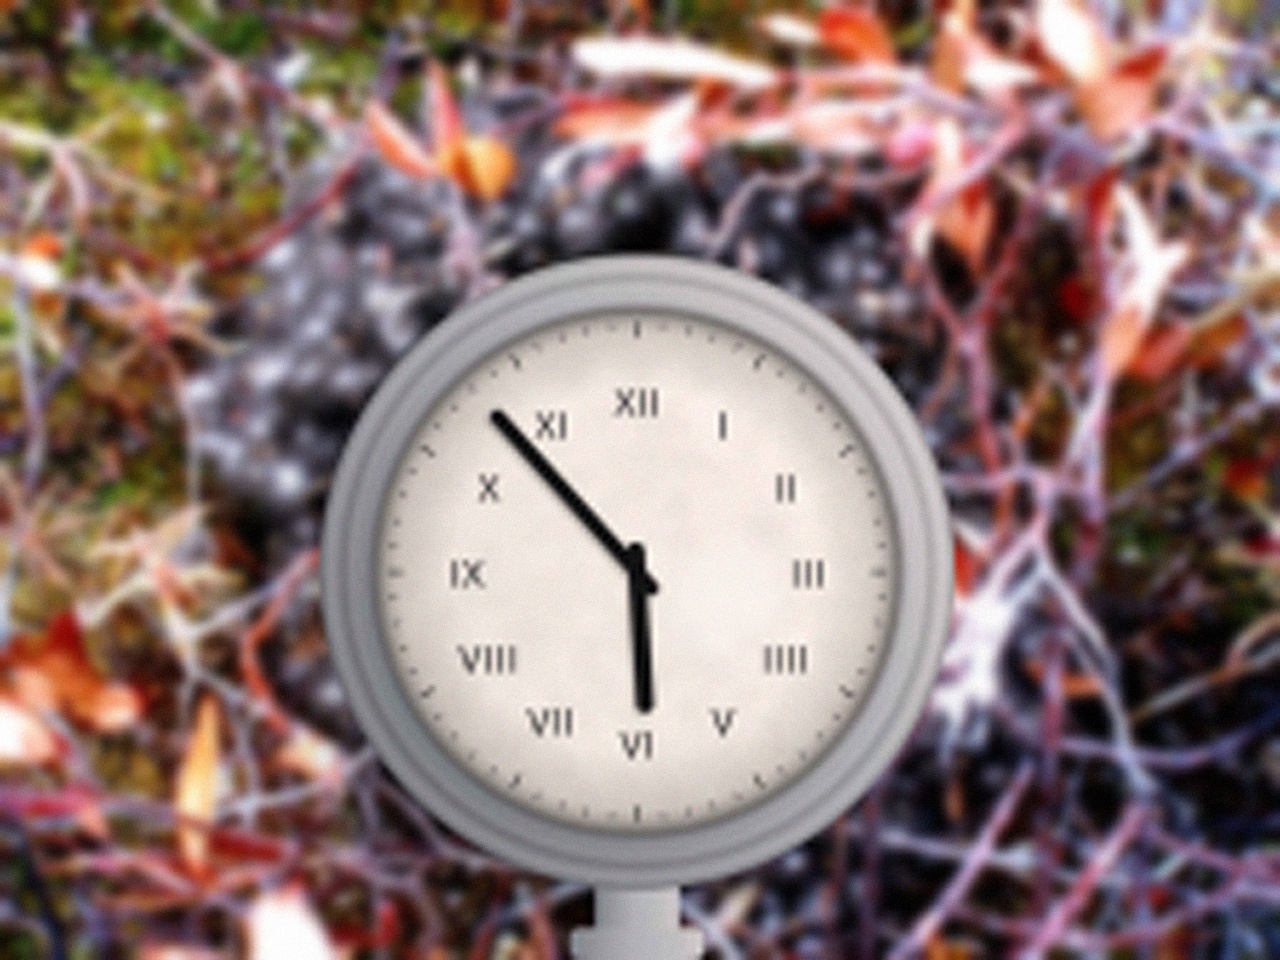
5:53
